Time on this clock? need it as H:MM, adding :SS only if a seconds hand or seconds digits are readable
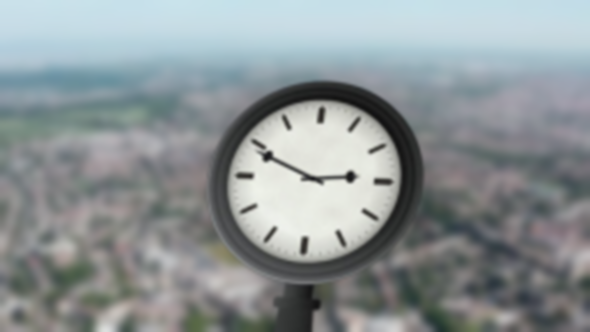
2:49
